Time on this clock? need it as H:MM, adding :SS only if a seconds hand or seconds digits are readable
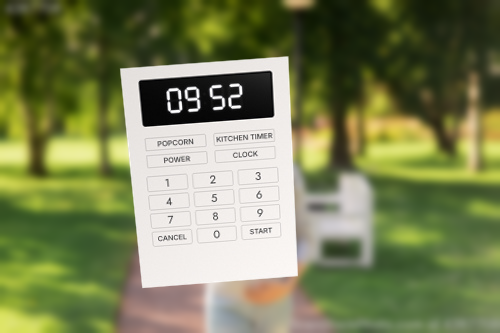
9:52
